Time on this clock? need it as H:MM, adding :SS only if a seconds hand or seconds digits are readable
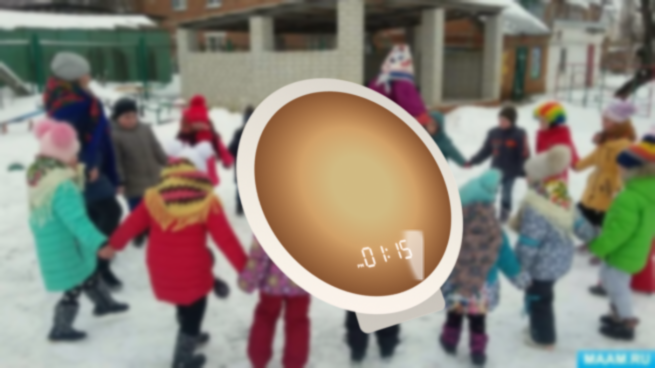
1:15
